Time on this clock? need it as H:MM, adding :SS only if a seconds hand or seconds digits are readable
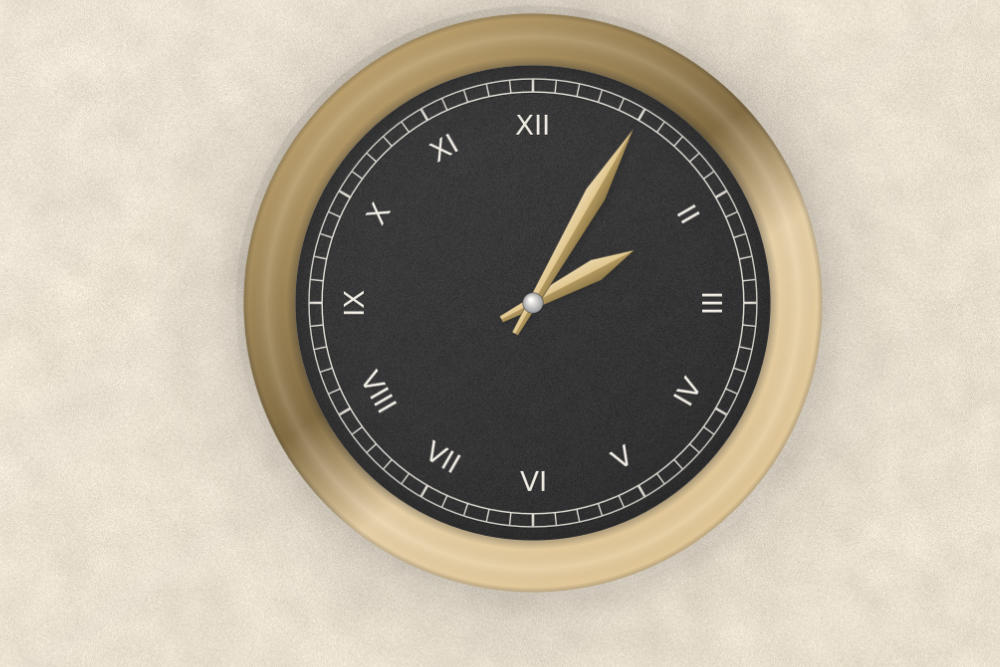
2:05
